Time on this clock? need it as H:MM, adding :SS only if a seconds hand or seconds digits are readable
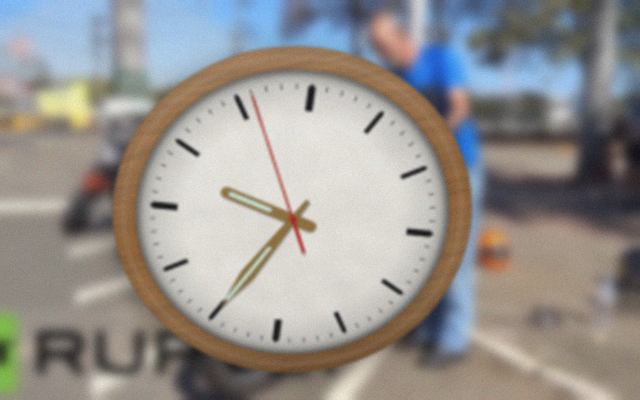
9:34:56
